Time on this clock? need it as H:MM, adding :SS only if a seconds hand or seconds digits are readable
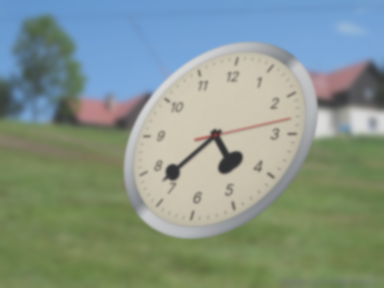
4:37:13
